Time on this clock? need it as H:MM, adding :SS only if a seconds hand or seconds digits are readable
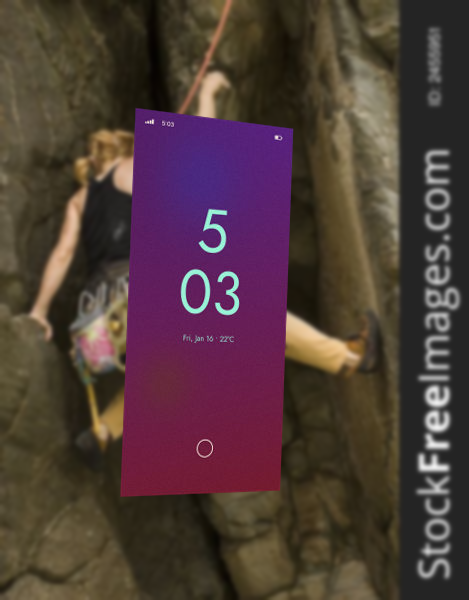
5:03
